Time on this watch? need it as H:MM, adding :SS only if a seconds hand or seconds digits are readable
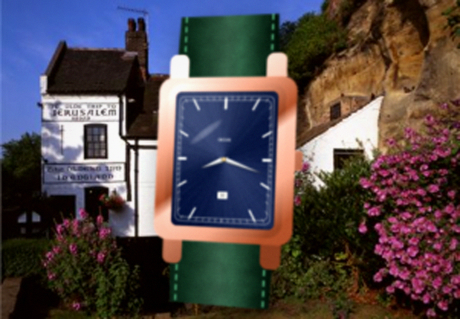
8:18
